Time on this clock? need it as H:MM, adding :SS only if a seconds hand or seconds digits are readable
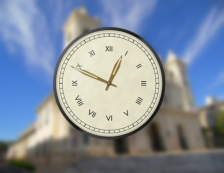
12:49
